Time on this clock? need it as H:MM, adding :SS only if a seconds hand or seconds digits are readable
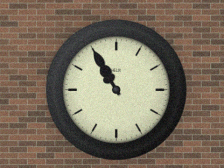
10:55
